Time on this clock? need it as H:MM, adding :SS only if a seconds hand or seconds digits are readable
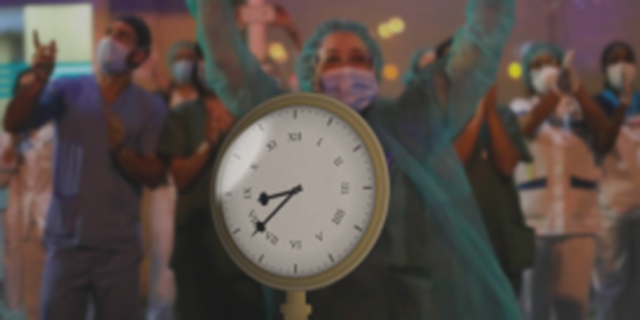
8:38
